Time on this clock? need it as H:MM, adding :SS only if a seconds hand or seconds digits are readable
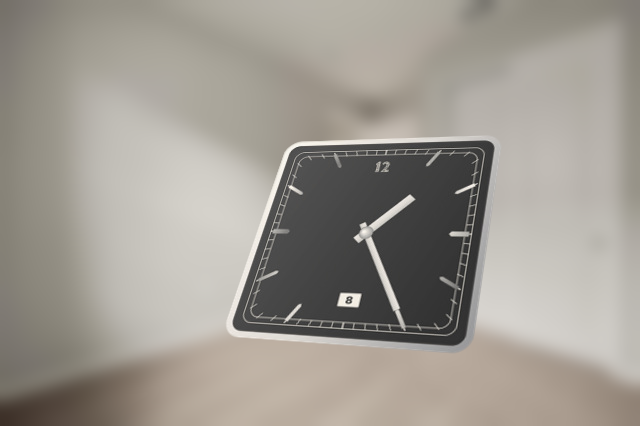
1:25
